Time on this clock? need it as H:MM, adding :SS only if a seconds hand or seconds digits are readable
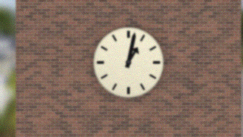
1:02
